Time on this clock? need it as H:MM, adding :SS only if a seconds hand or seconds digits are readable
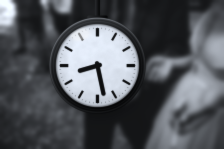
8:28
